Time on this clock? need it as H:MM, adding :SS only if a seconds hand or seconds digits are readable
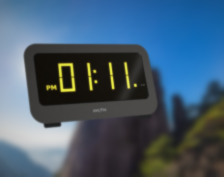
1:11
